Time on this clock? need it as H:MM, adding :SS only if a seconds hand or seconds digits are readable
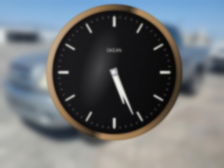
5:26
